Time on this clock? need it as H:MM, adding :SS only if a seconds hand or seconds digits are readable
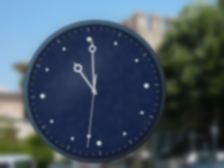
11:00:32
